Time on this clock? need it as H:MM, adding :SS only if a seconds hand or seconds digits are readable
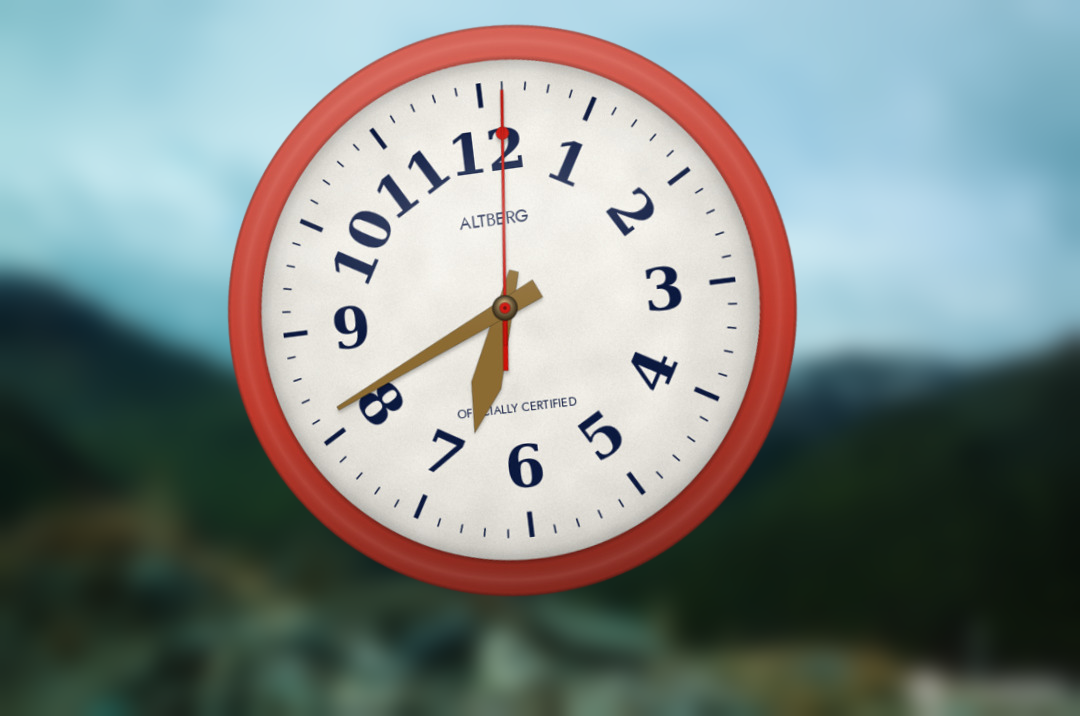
6:41:01
